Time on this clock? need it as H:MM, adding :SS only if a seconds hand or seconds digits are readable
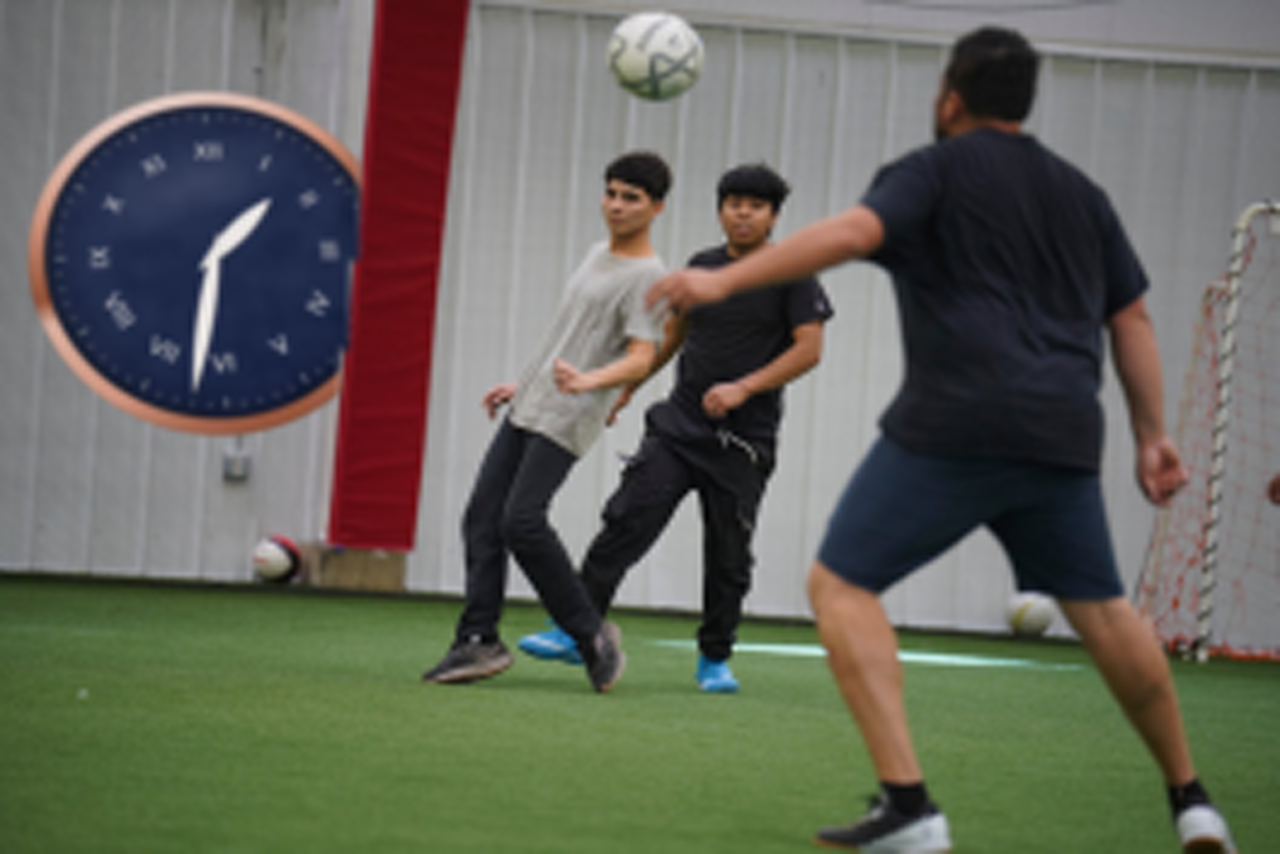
1:32
